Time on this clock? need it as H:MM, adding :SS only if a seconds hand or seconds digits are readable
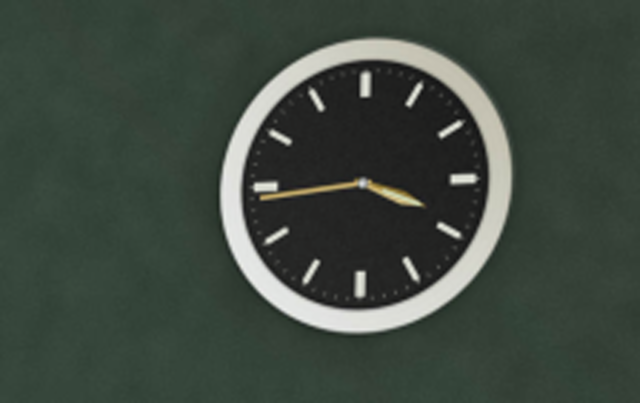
3:44
